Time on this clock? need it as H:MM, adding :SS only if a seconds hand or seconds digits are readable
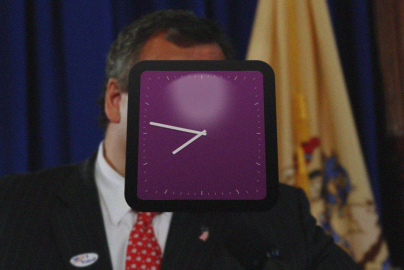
7:47
